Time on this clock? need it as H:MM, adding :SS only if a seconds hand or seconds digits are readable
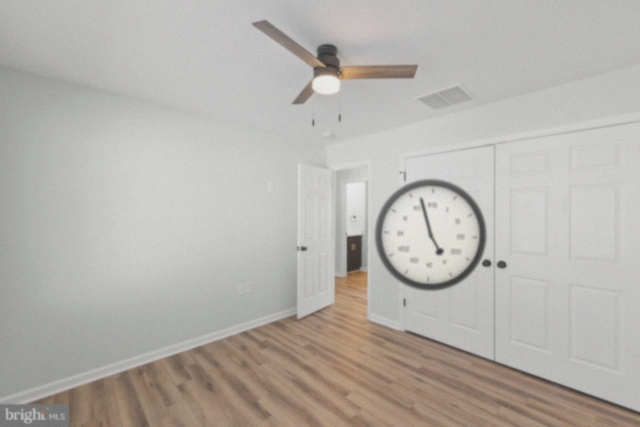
4:57
